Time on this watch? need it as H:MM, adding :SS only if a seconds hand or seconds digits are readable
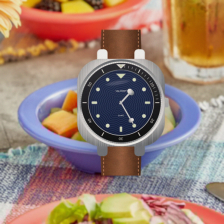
1:25
